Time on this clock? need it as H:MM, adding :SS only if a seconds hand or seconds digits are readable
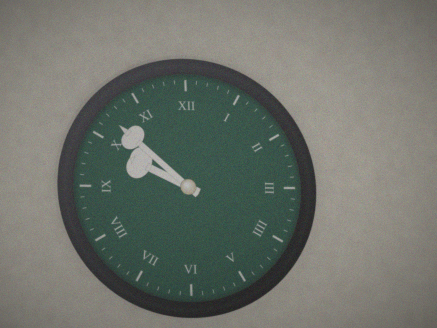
9:52
